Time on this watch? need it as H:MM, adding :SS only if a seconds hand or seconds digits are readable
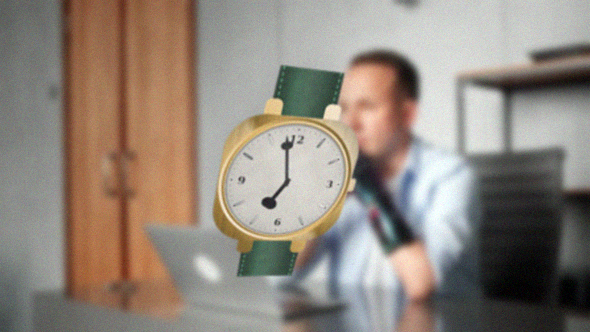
6:58
